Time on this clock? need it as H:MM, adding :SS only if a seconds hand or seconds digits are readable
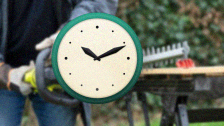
10:11
